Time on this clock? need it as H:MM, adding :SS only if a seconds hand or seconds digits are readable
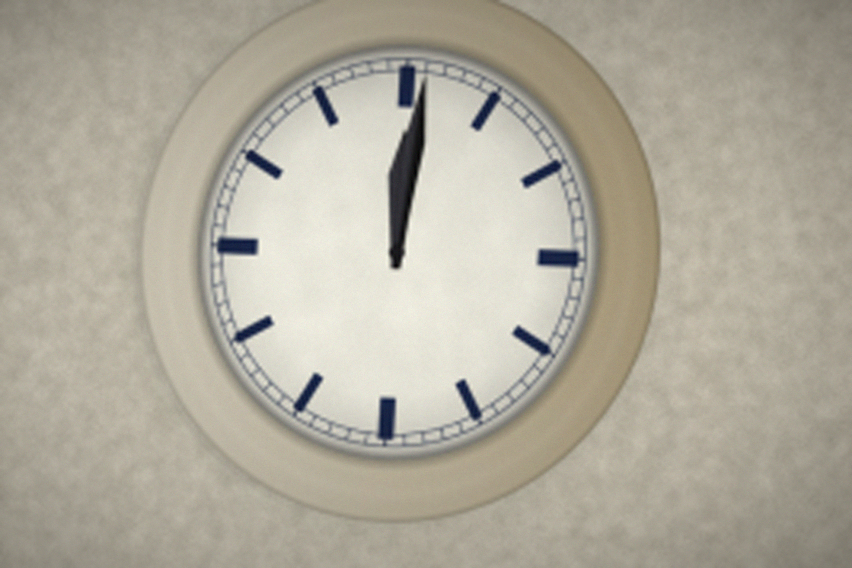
12:01
